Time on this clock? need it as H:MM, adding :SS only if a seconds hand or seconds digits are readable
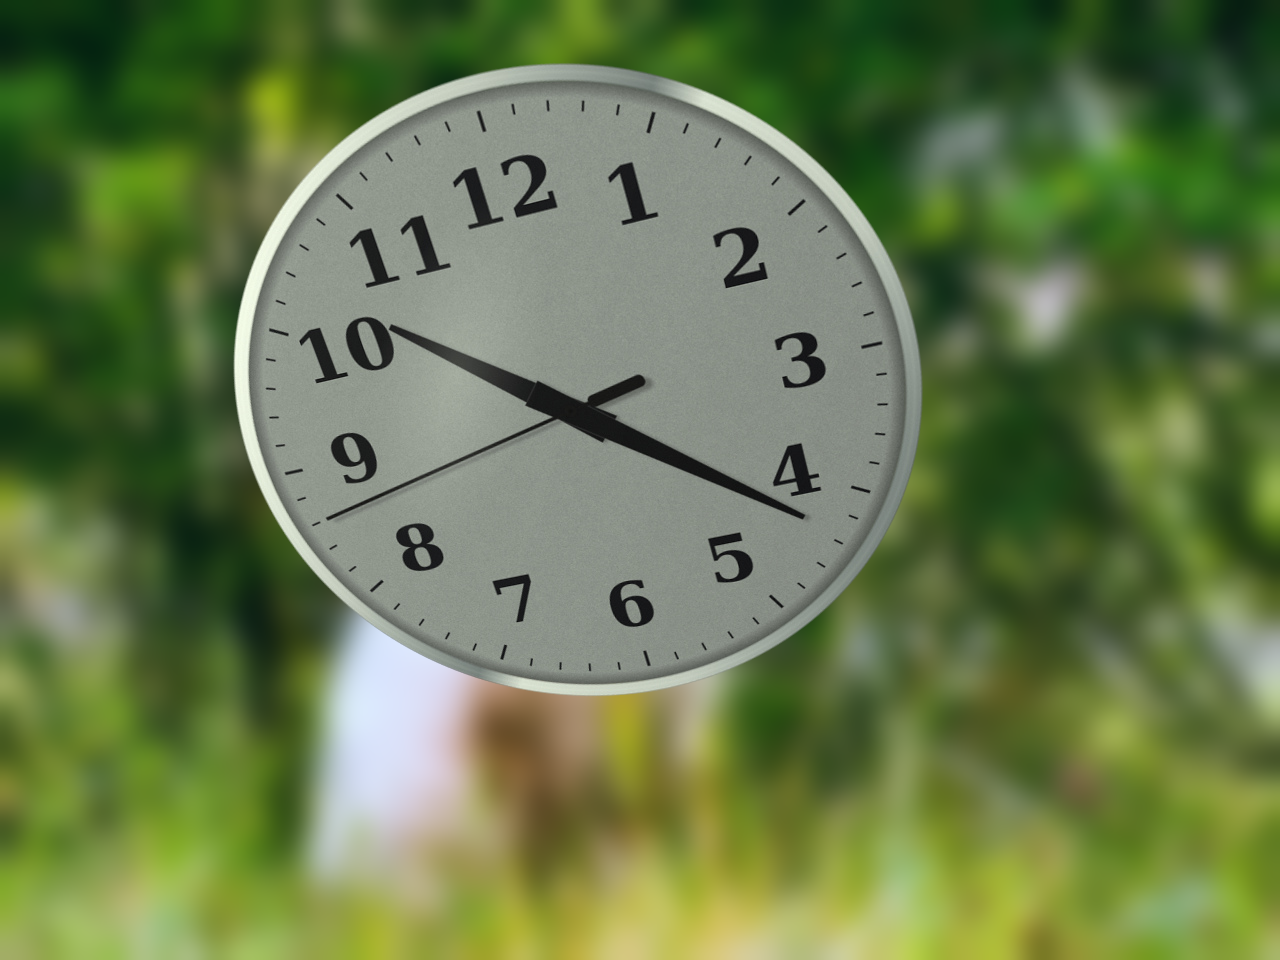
10:21:43
